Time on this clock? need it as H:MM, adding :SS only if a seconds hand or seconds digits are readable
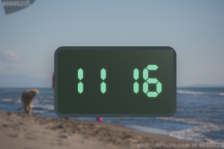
11:16
